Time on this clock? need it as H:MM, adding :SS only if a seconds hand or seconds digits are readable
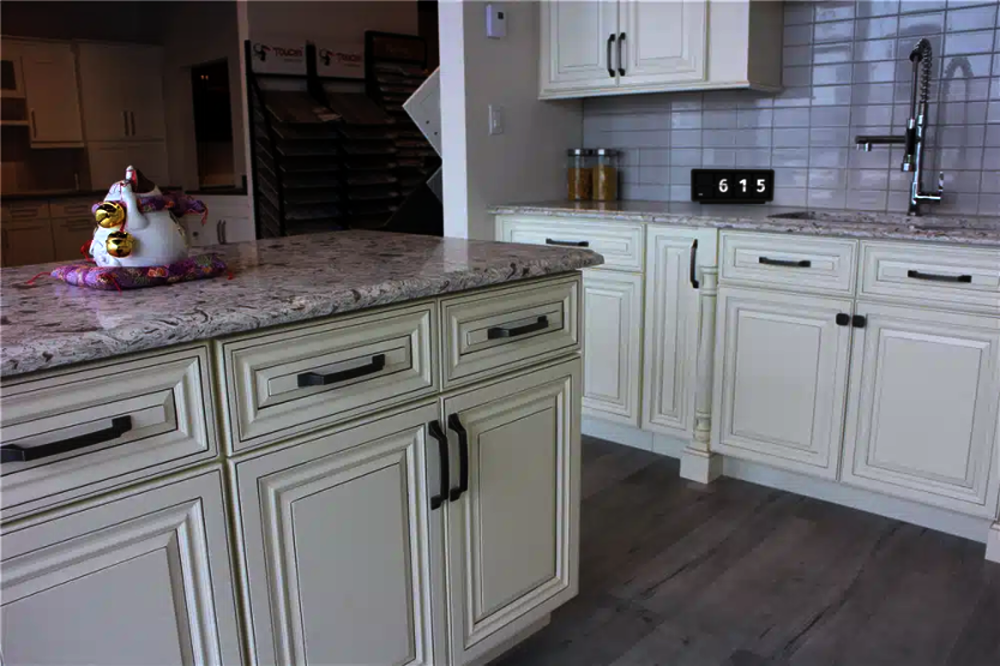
6:15
